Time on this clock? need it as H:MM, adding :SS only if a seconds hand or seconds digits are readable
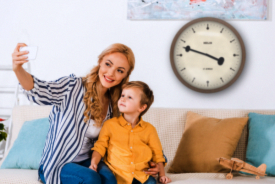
3:48
